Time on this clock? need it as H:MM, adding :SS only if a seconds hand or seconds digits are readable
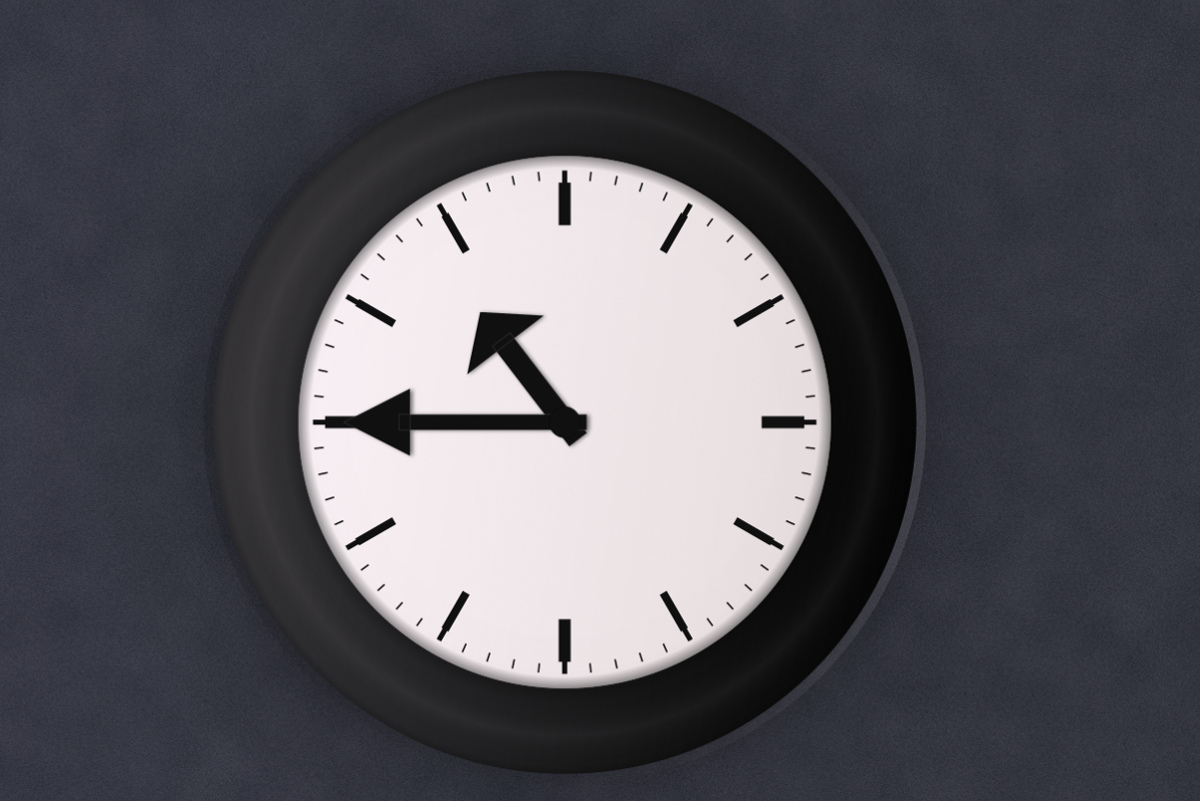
10:45
